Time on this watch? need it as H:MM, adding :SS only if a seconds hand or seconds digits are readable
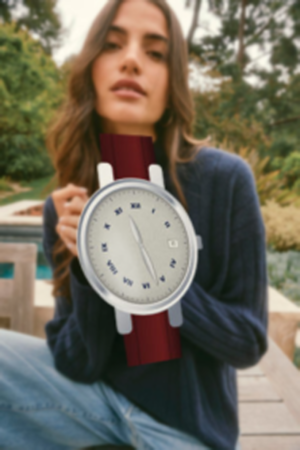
11:27
